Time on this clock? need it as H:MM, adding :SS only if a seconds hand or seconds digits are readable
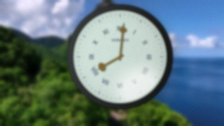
8:01
